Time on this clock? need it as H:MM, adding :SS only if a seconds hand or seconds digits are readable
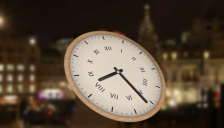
8:26
